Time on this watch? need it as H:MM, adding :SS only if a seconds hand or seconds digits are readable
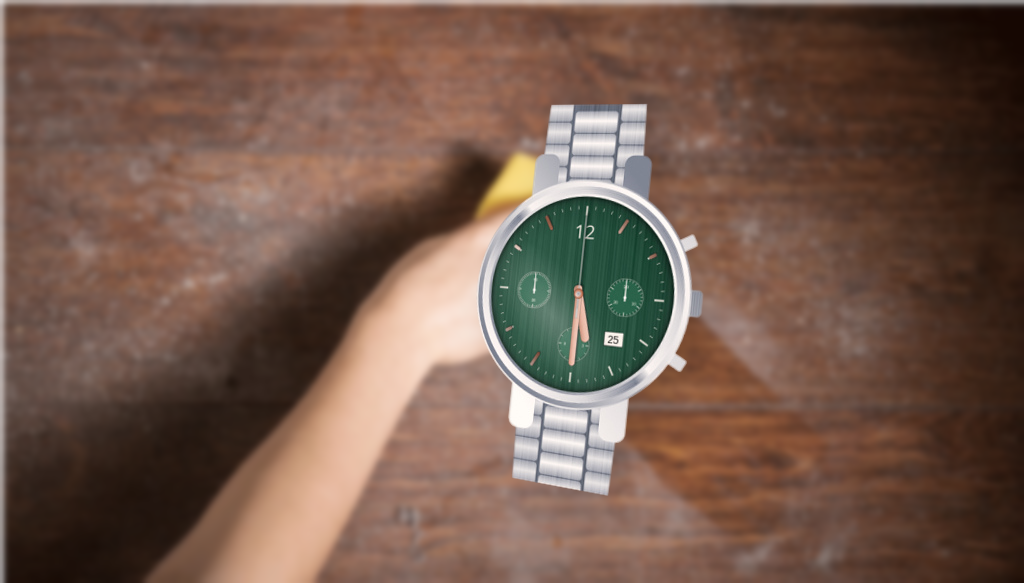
5:30
